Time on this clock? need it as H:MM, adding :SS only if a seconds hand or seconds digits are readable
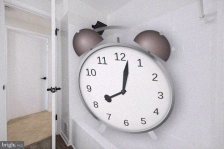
8:02
